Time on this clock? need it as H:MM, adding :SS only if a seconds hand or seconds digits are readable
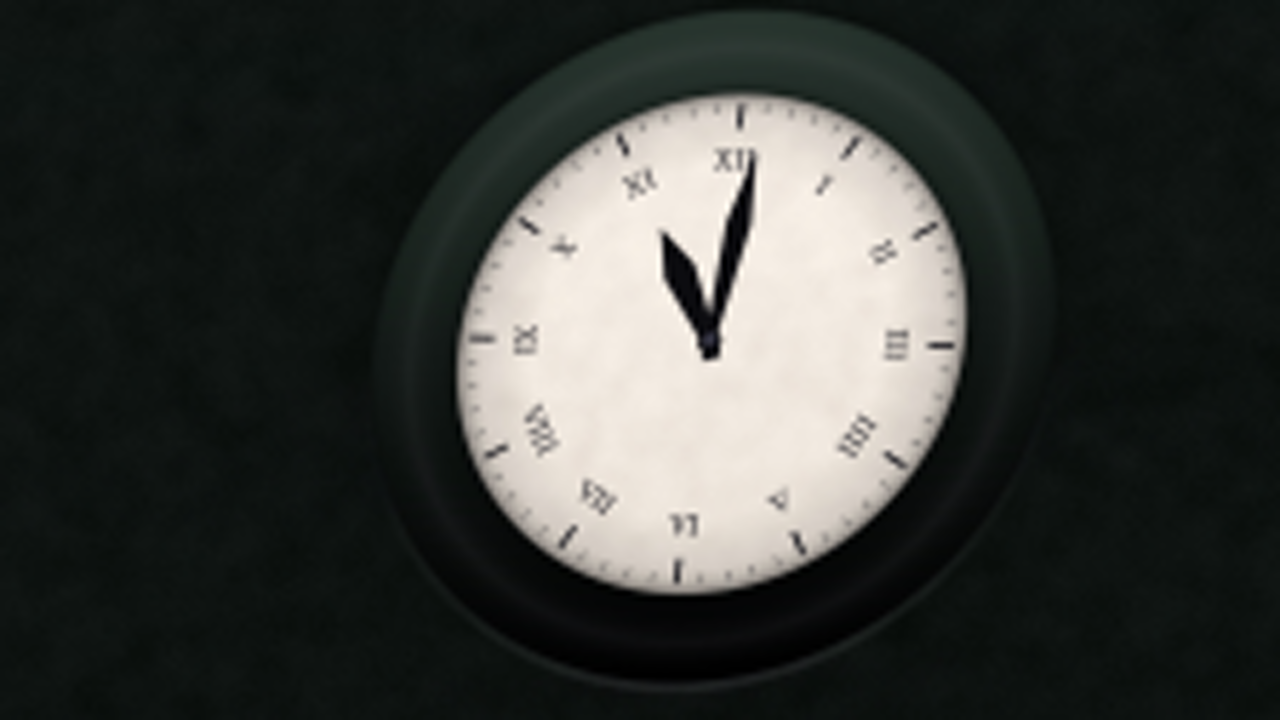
11:01
